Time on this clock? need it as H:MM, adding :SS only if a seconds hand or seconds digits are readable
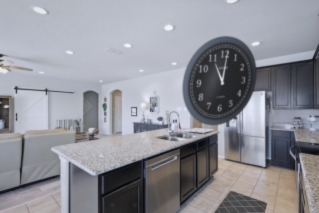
11:01
